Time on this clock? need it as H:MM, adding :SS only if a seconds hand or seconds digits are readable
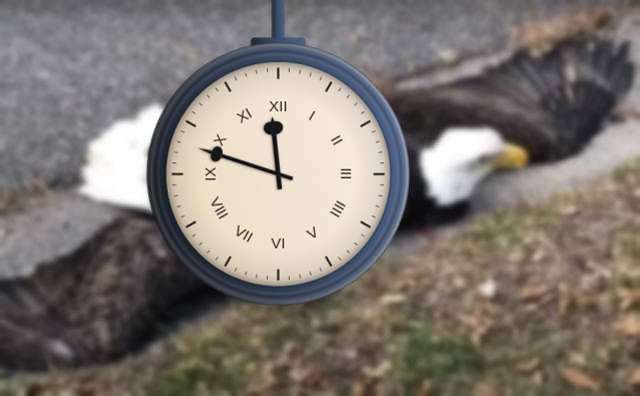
11:48
